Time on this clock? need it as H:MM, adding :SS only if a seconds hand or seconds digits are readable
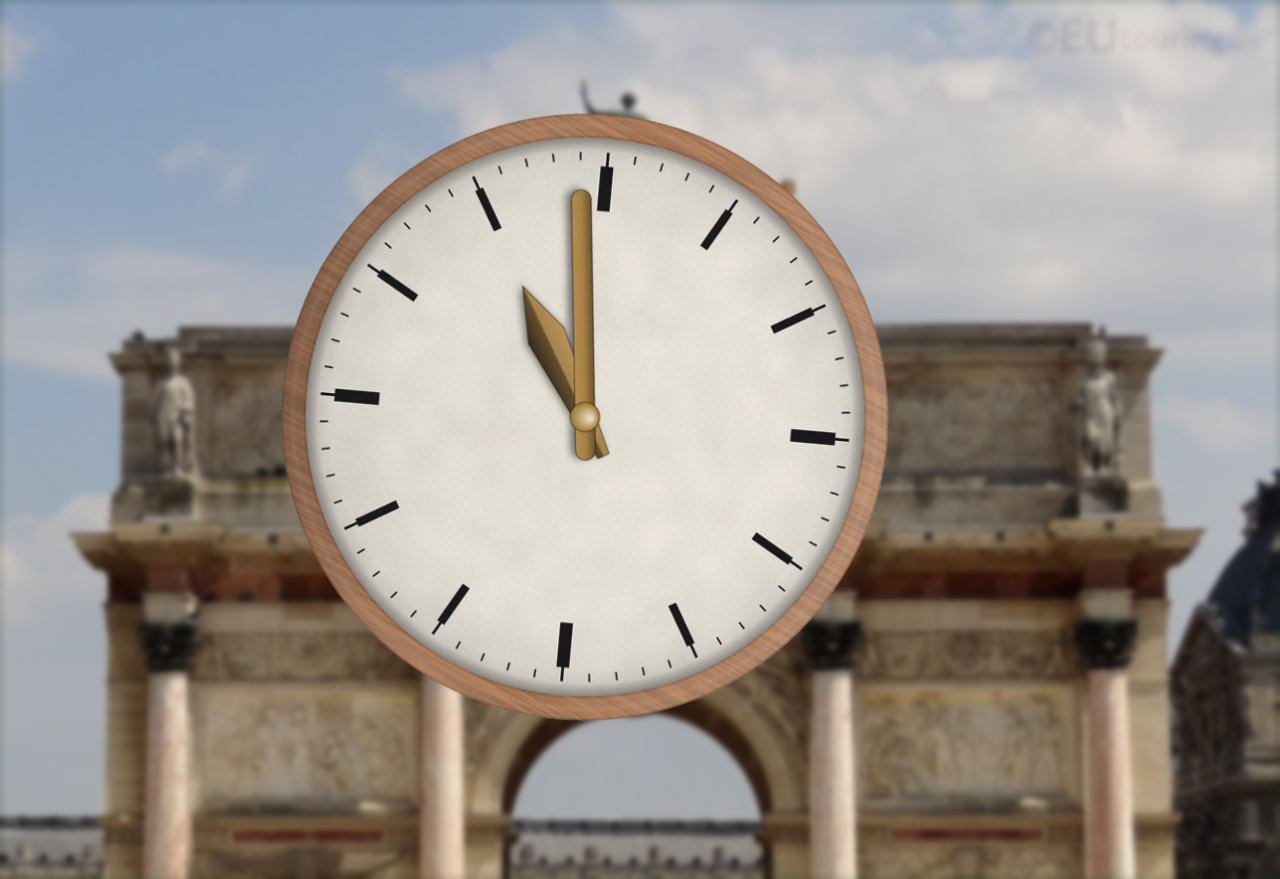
10:59
